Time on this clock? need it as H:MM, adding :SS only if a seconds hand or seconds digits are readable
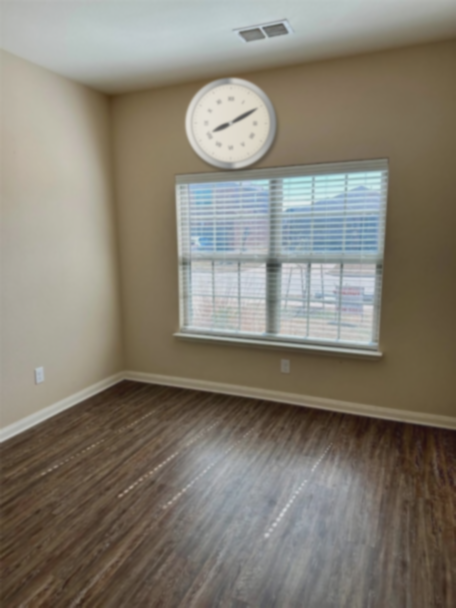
8:10
